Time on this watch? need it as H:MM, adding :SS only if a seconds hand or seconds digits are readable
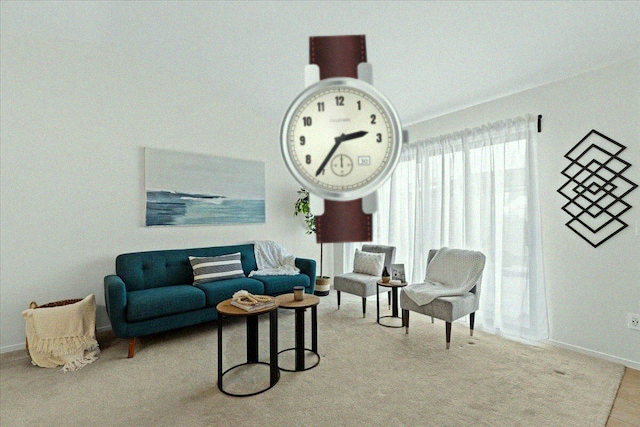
2:36
